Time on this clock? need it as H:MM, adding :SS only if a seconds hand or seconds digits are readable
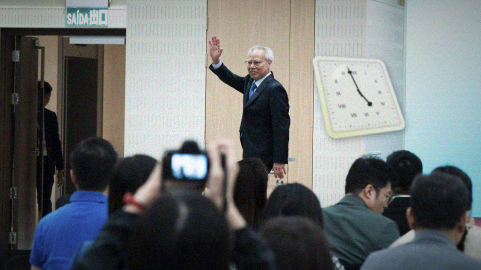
4:58
